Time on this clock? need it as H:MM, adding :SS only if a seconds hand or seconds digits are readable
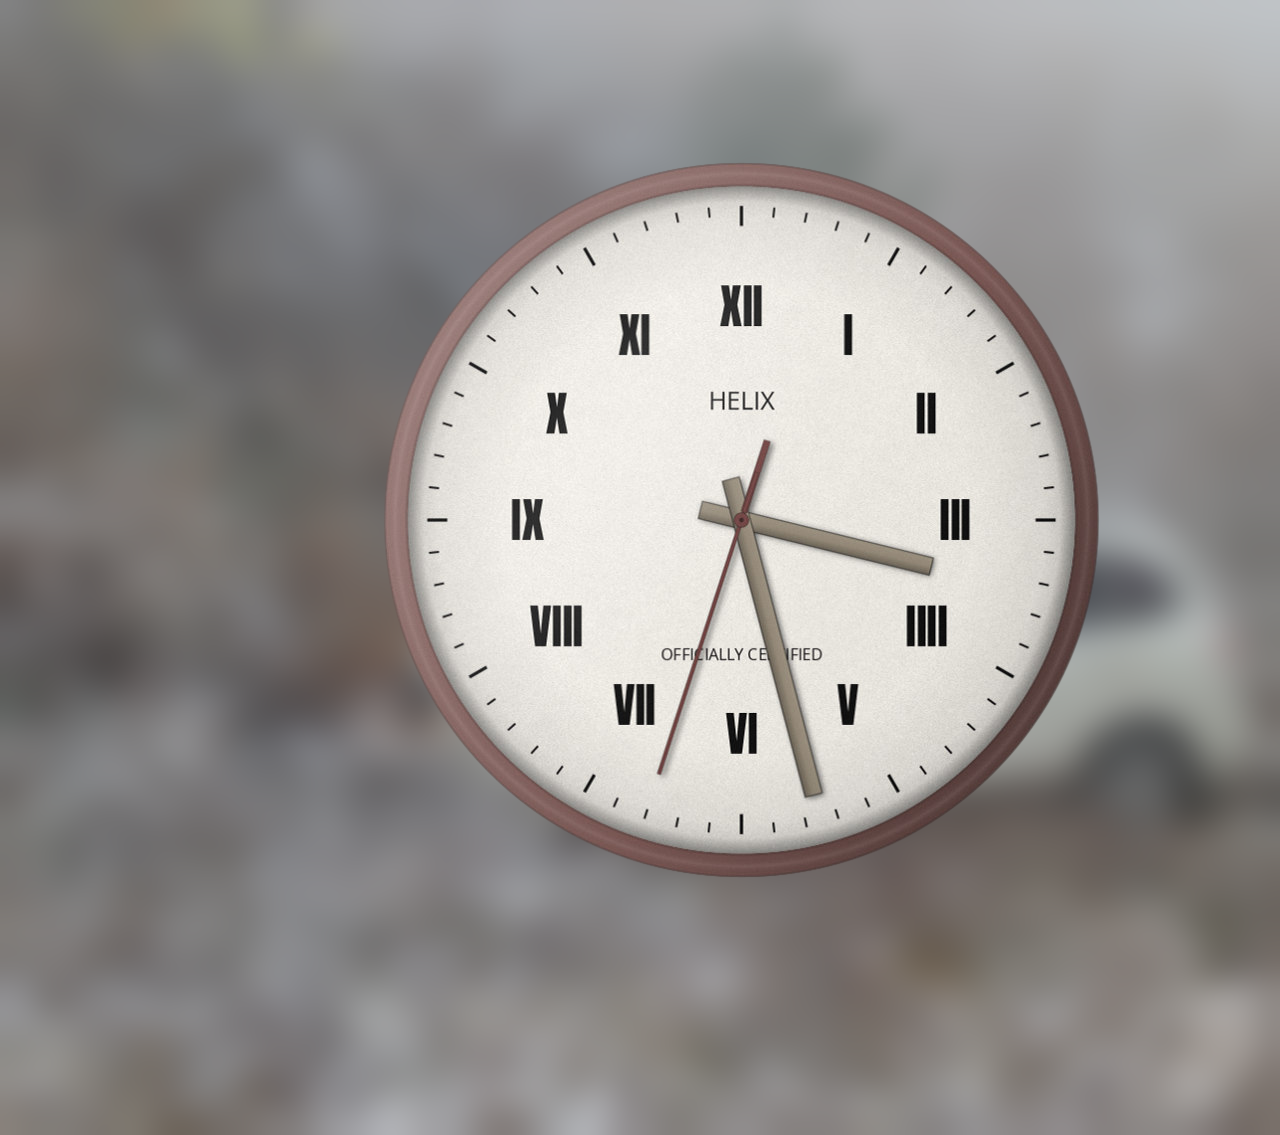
3:27:33
